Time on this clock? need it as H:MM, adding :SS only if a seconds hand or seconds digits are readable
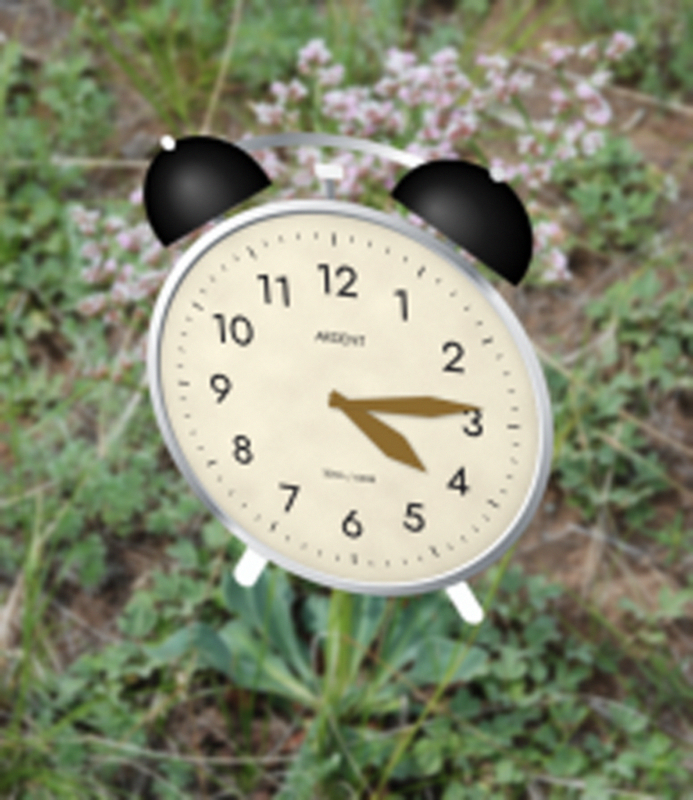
4:14
